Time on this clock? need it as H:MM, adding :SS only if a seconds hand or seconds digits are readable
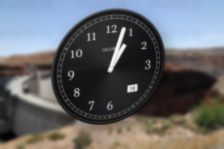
1:03
